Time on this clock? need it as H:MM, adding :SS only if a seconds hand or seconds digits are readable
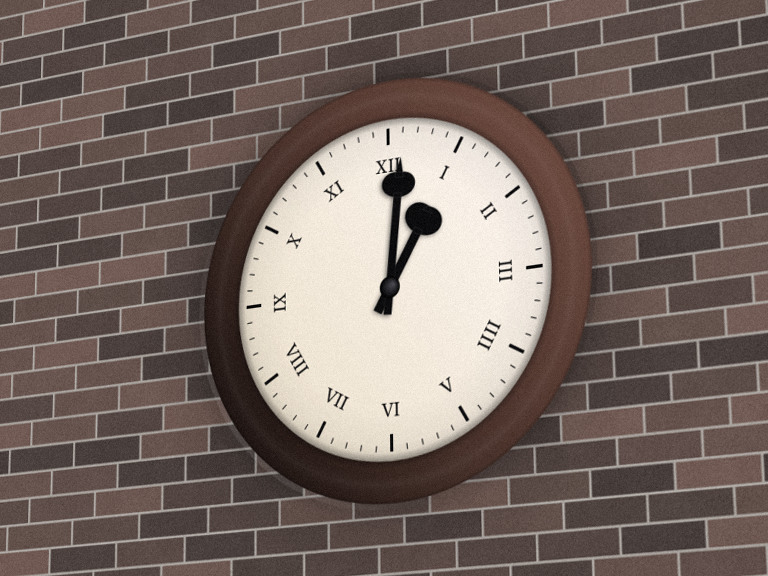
1:01
